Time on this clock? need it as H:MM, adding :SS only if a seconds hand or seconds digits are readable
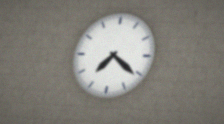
7:21
